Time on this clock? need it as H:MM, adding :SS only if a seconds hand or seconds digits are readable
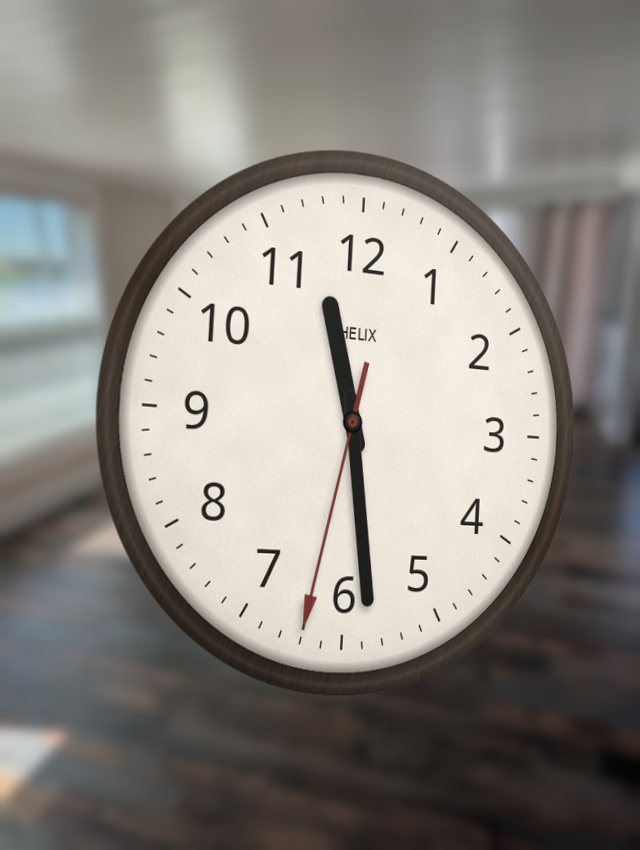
11:28:32
